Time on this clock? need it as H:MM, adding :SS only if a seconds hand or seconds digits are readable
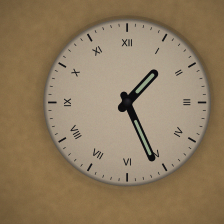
1:26
